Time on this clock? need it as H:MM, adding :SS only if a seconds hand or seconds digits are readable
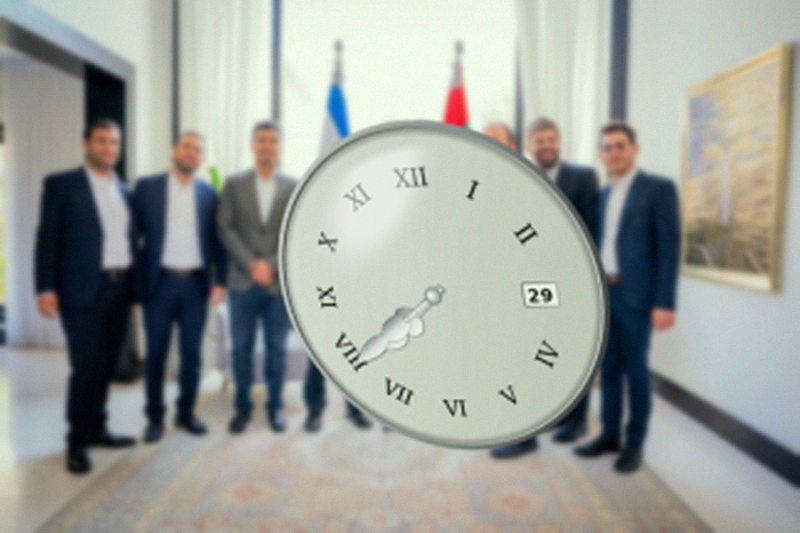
7:39
